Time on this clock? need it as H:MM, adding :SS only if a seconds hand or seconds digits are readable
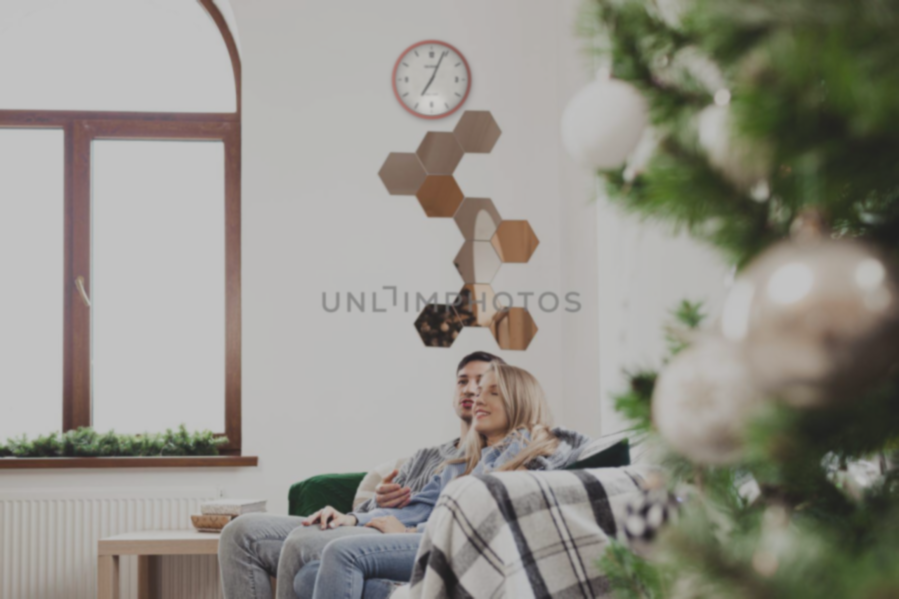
7:04
